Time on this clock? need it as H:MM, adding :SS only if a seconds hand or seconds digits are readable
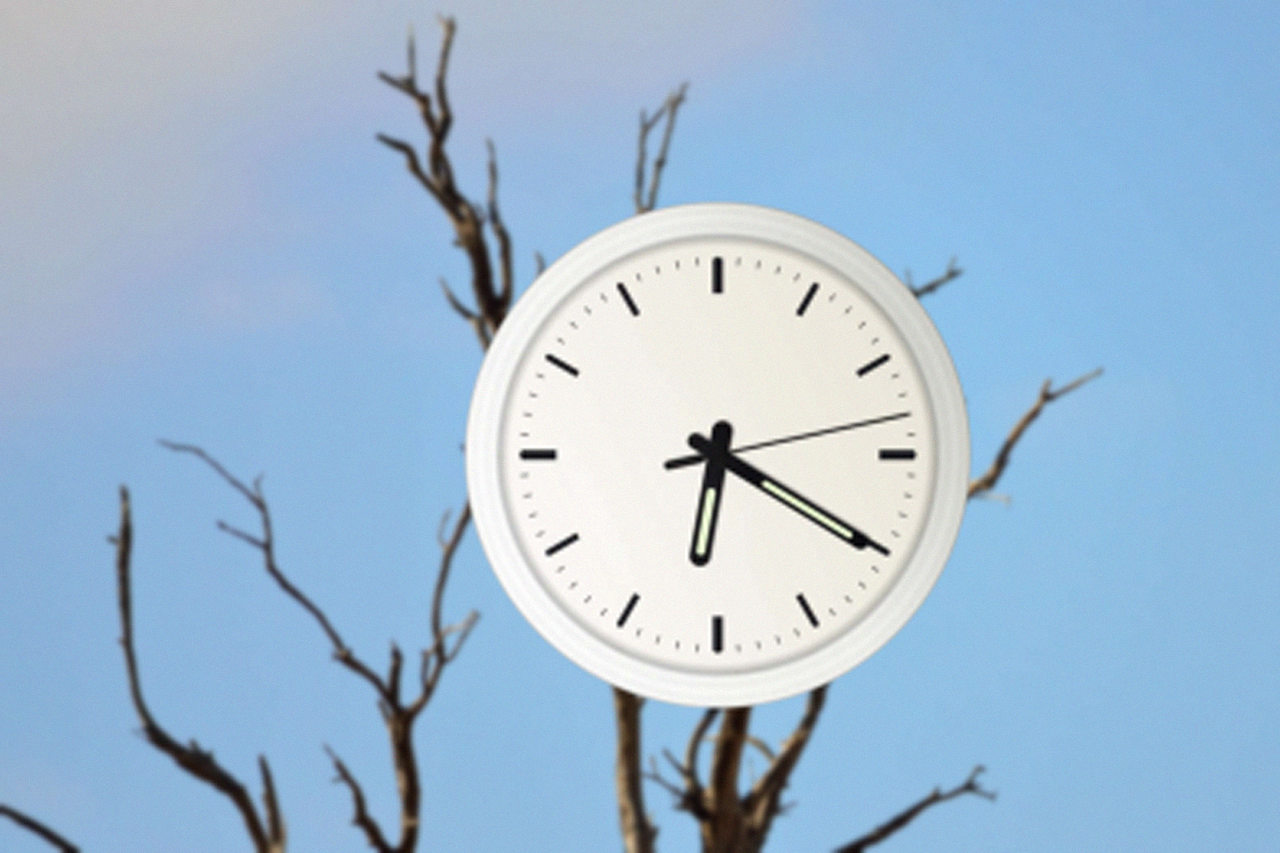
6:20:13
